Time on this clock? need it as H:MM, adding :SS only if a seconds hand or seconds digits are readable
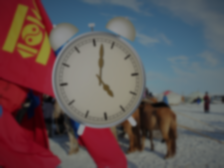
5:02
